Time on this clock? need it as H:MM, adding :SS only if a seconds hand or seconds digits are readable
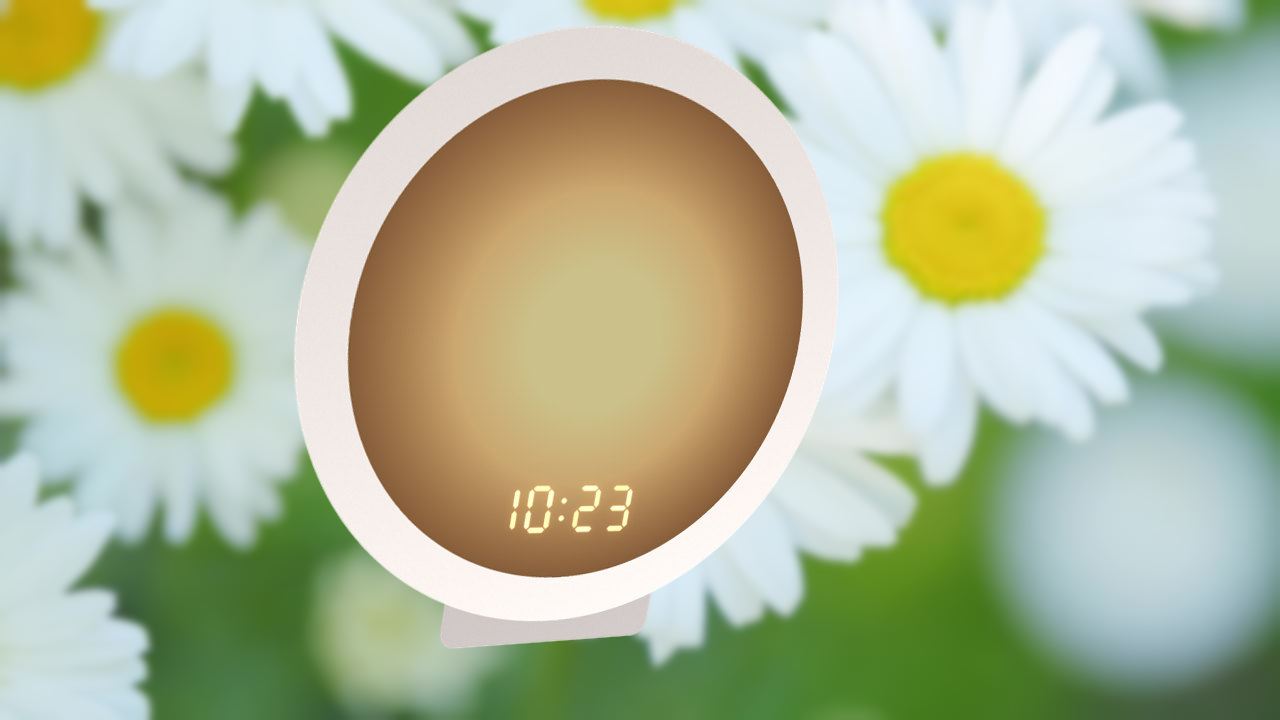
10:23
